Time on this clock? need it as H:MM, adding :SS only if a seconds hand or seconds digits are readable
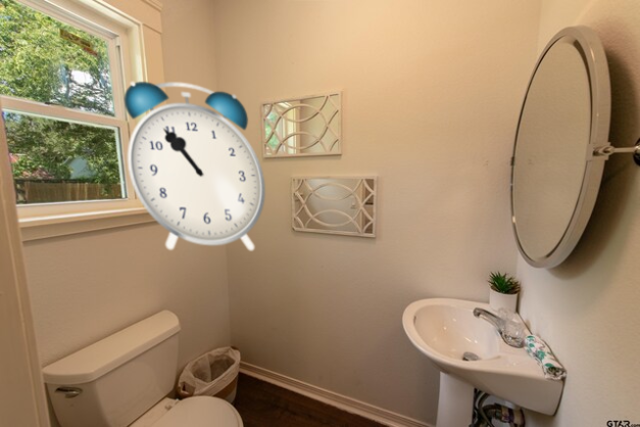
10:54
